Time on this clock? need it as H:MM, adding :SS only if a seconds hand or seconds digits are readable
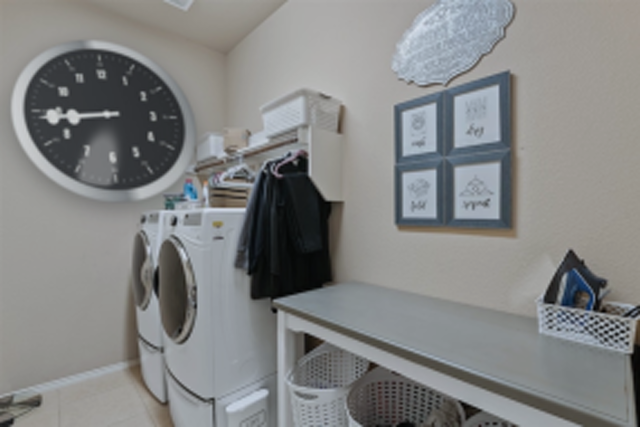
8:44
